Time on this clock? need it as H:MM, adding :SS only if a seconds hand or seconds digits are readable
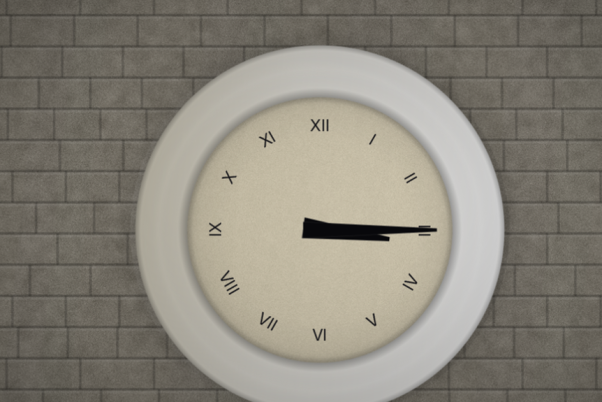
3:15
